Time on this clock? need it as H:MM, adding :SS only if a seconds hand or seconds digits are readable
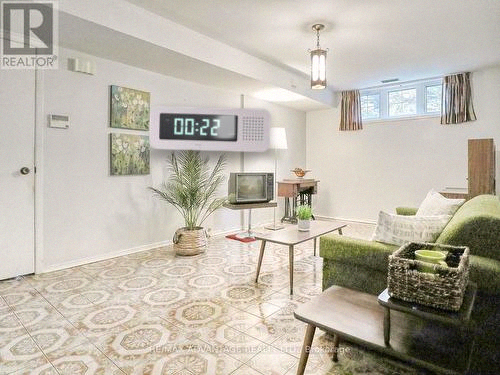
0:22
